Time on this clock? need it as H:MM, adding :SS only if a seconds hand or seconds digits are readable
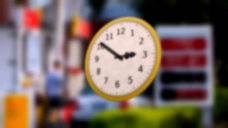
2:51
